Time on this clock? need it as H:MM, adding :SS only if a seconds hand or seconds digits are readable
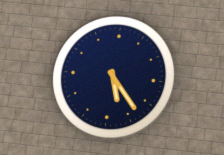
5:23
